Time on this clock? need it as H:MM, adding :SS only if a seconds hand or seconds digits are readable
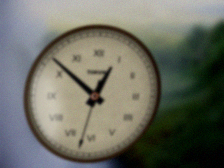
12:51:32
